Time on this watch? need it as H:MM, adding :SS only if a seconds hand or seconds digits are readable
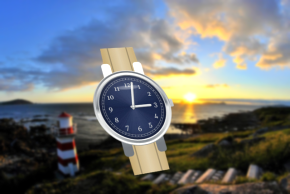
3:02
